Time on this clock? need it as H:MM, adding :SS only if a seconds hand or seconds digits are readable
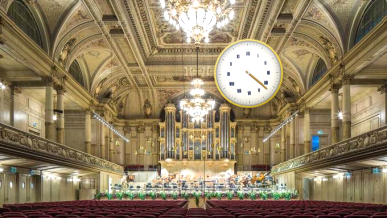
4:22
